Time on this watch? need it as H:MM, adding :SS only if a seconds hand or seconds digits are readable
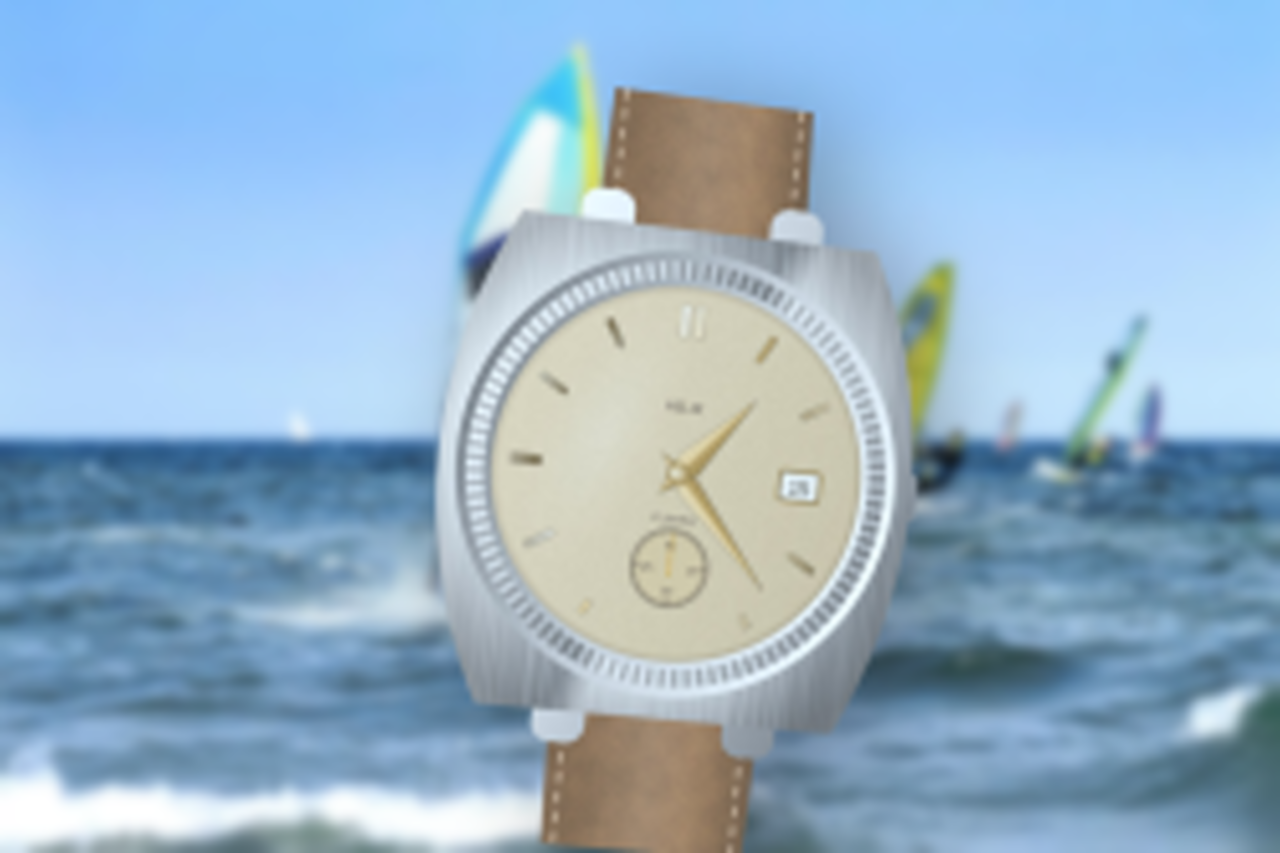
1:23
